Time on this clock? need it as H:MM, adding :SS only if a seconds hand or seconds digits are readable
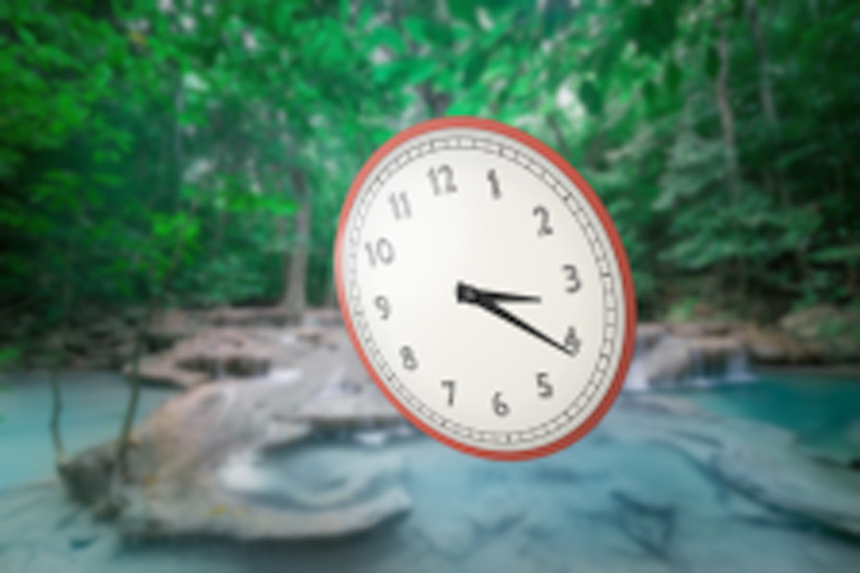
3:21
